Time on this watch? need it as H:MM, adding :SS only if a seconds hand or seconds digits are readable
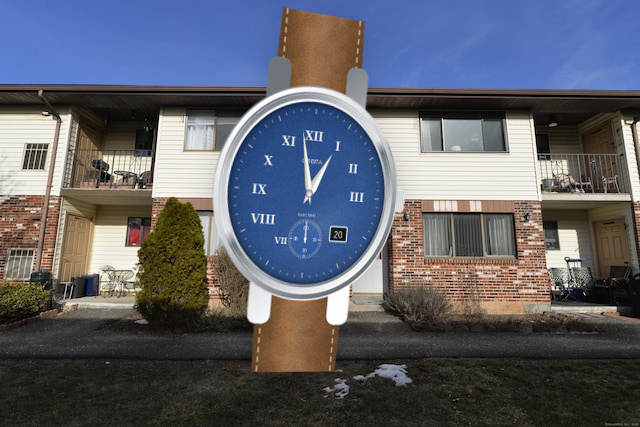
12:58
